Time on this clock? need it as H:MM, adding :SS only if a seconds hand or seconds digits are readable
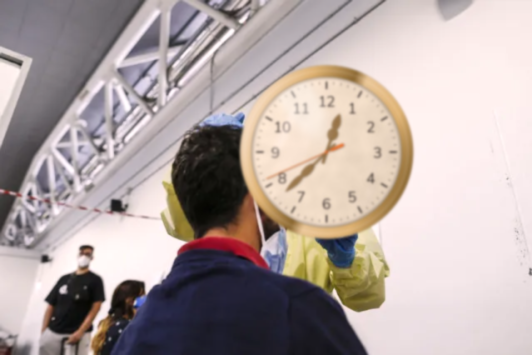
12:37:41
